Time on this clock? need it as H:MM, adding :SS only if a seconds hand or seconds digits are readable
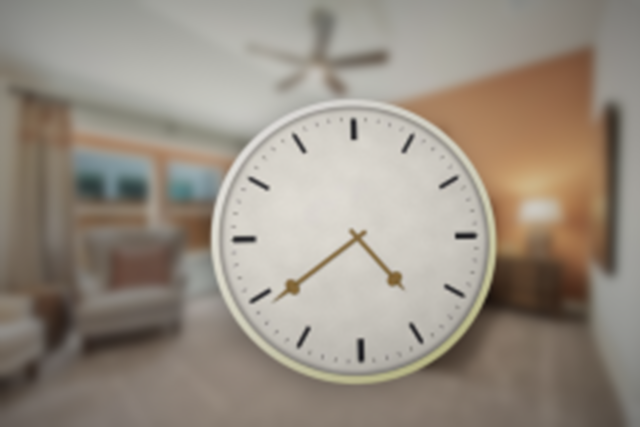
4:39
